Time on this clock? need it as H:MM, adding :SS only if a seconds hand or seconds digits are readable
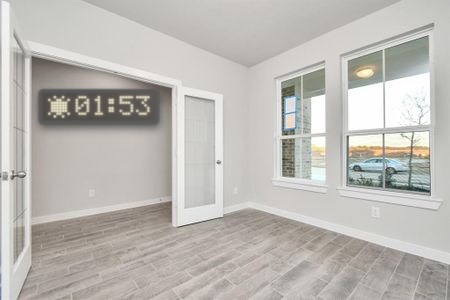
1:53
